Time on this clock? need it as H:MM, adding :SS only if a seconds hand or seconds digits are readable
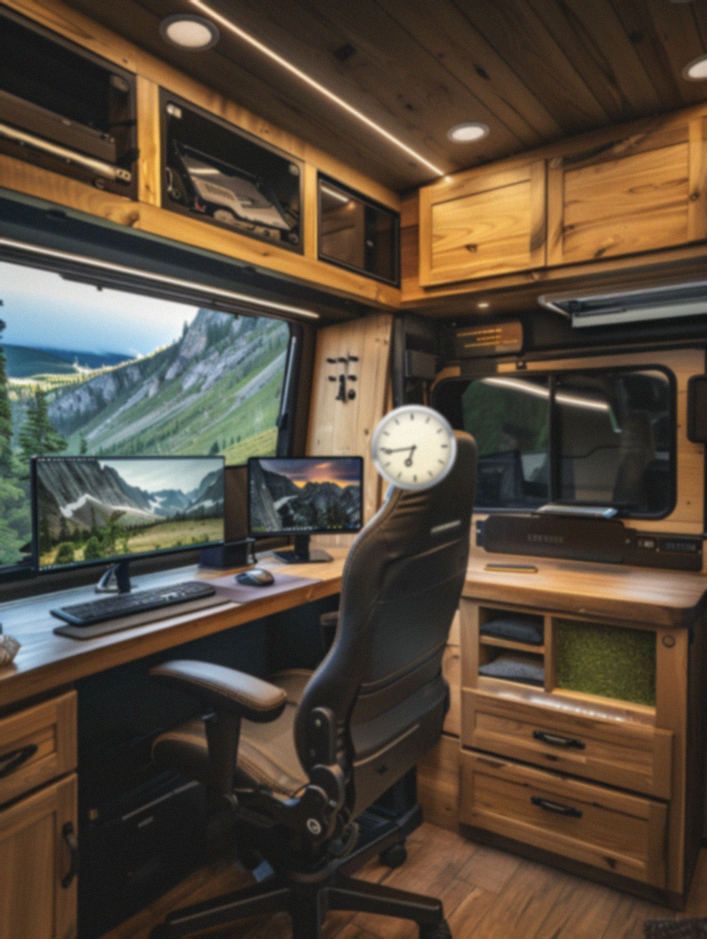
6:44
